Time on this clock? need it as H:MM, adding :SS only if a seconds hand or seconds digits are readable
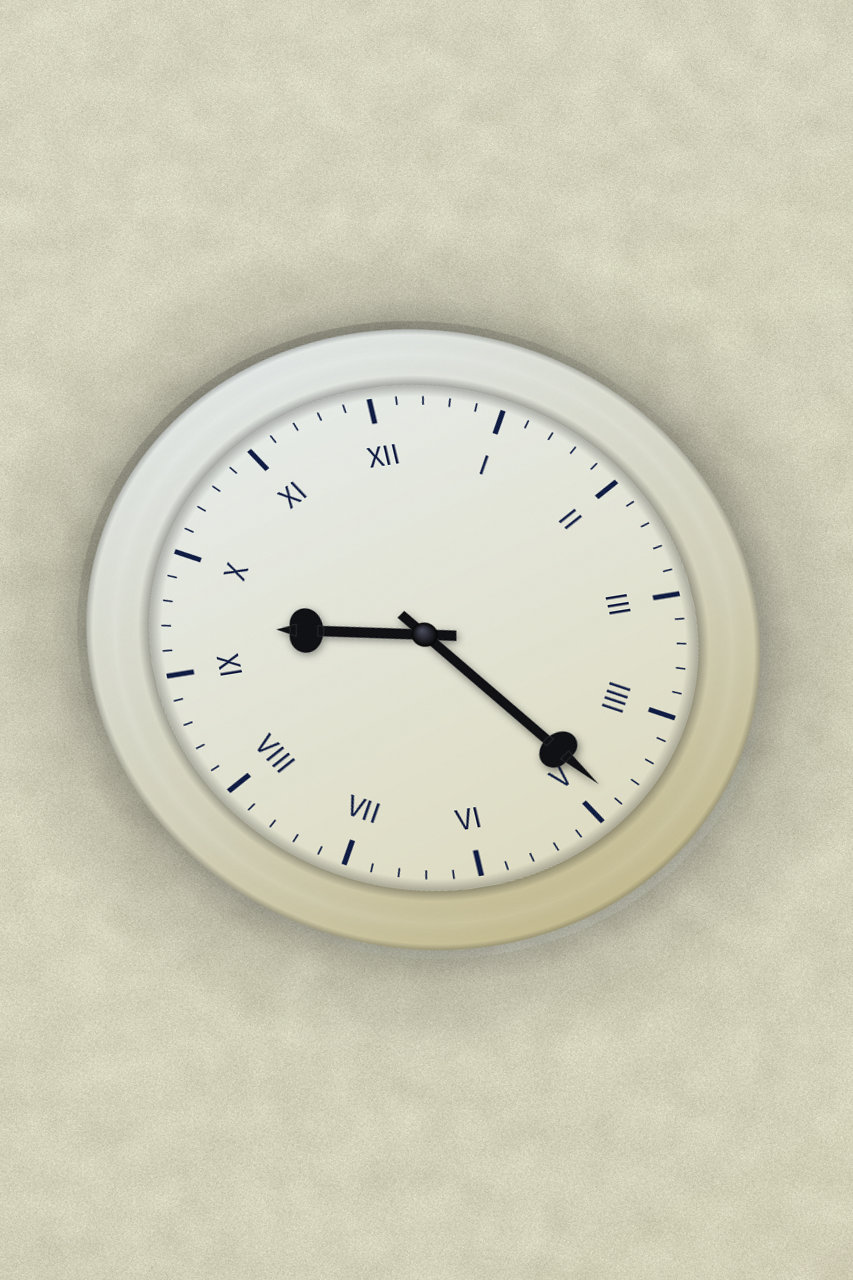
9:24
